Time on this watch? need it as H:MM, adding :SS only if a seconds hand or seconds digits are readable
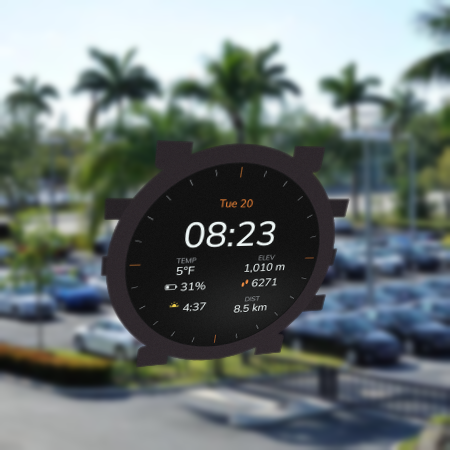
8:23
